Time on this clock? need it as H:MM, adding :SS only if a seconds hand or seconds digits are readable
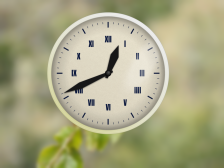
12:41
